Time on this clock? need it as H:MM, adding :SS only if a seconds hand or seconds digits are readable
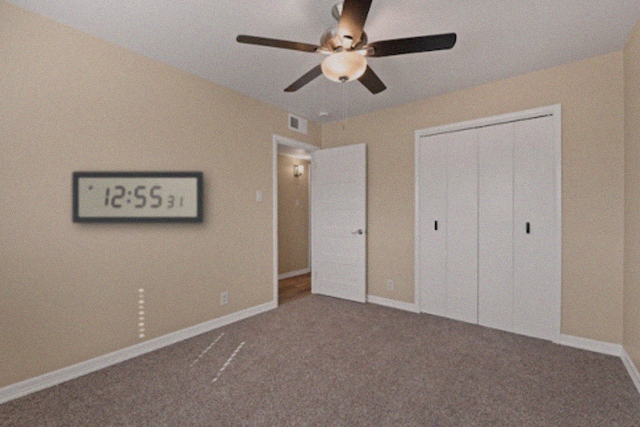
12:55:31
